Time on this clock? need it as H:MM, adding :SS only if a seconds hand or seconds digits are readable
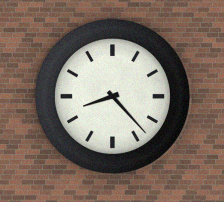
8:23
